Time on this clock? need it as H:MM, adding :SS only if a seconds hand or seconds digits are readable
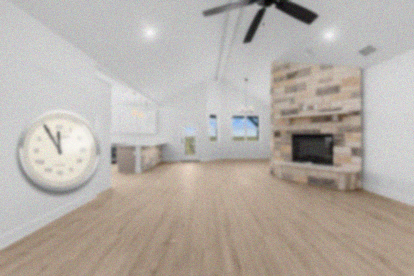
11:55
